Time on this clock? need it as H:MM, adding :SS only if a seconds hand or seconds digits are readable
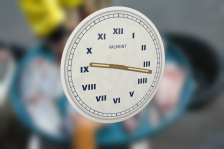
9:17
